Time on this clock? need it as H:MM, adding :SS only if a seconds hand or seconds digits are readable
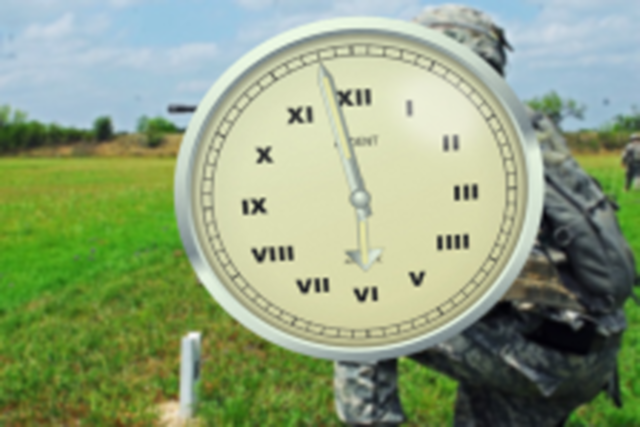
5:58
